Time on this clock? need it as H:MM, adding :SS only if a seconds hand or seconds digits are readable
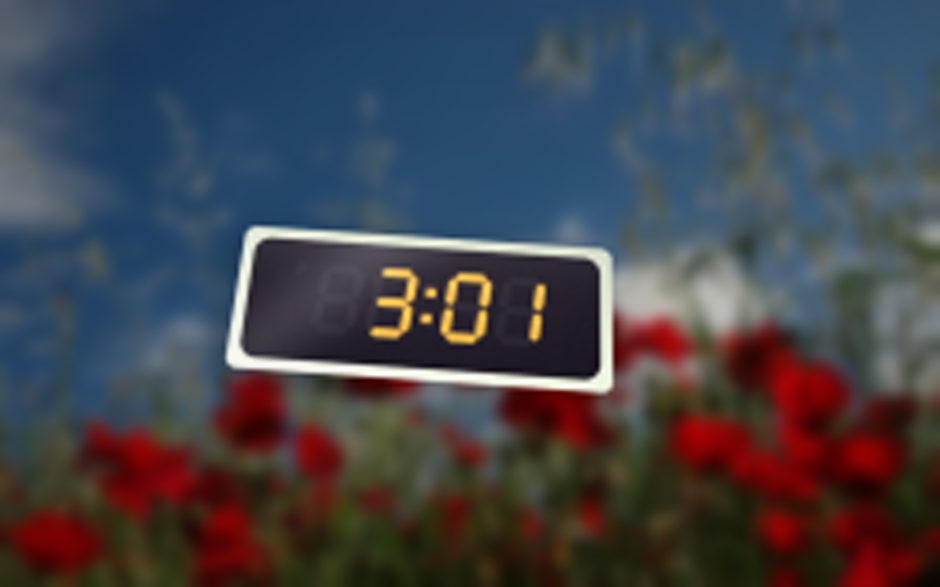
3:01
